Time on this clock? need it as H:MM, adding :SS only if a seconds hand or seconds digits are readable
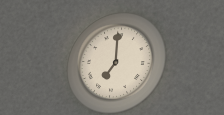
6:59
